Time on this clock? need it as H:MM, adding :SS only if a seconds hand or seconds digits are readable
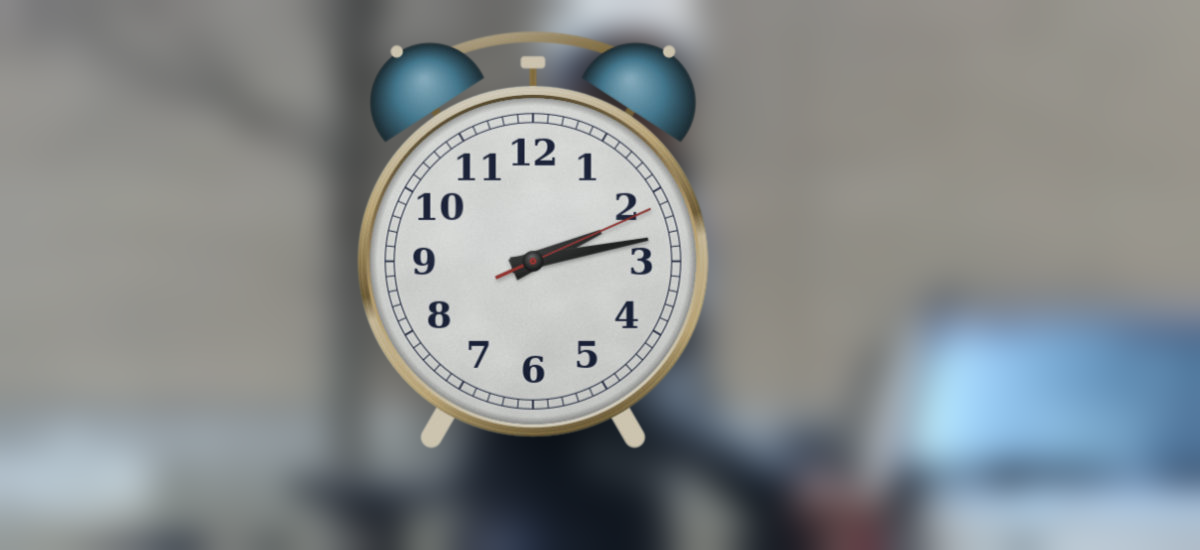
2:13:11
